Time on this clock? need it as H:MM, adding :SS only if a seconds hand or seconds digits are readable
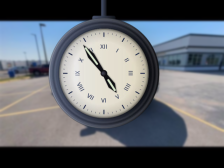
4:54
